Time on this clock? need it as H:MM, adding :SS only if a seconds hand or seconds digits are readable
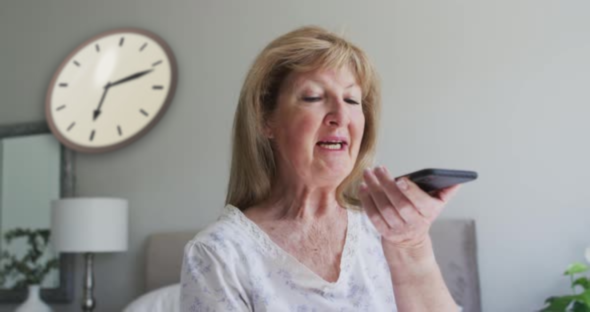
6:11
